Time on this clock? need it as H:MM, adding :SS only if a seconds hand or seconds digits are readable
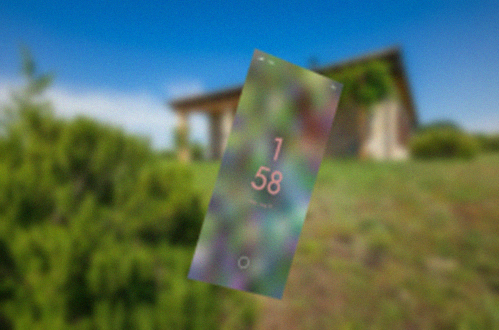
1:58
